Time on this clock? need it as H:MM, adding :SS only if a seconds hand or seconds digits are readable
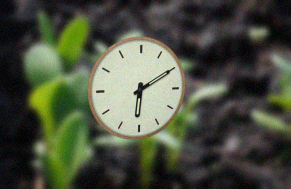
6:10
